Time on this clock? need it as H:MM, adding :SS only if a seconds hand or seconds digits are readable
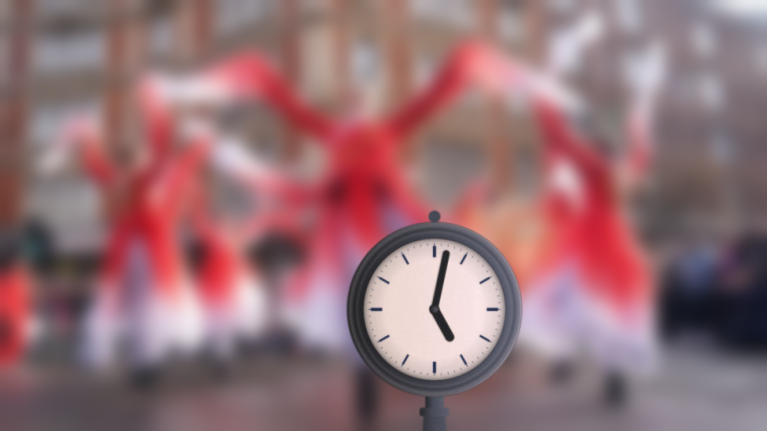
5:02
